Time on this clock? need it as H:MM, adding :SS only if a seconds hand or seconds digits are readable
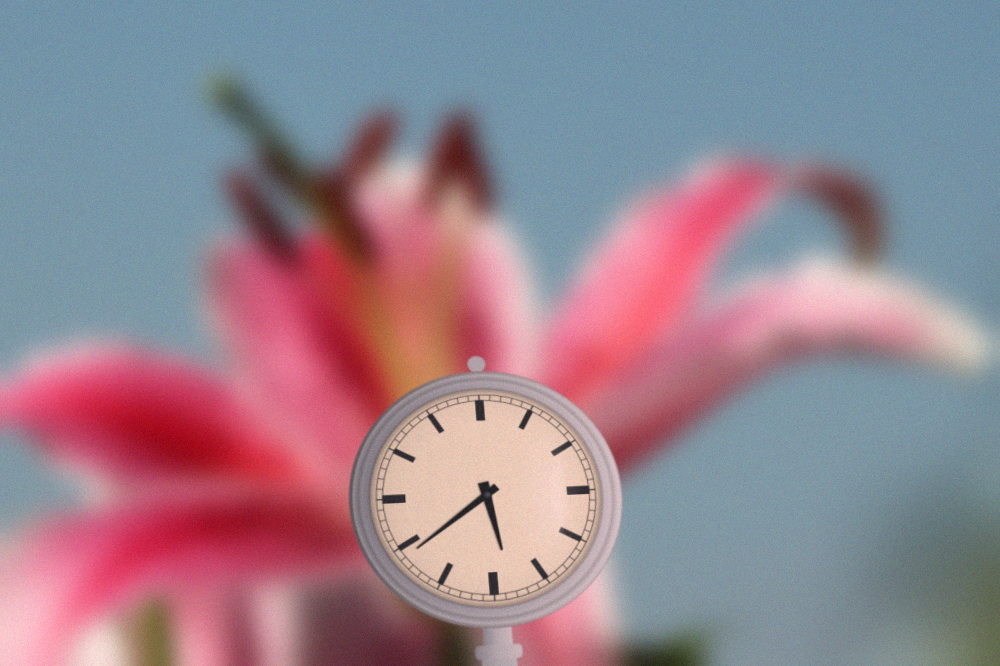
5:39
